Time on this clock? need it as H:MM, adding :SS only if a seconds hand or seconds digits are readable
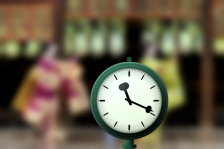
11:19
